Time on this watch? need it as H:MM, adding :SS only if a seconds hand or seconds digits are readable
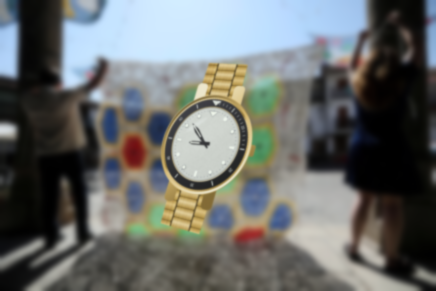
8:52
